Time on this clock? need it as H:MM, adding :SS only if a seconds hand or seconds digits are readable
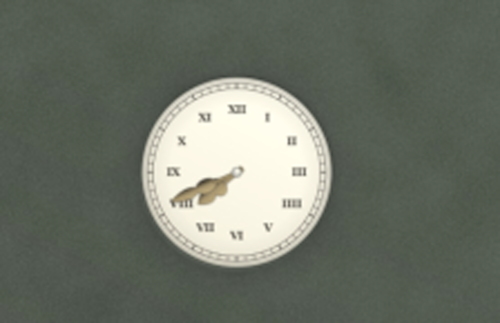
7:41
